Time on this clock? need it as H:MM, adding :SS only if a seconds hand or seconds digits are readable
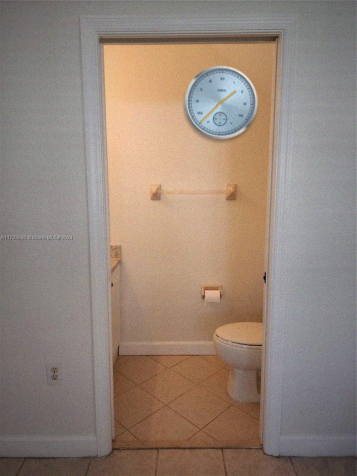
1:37
